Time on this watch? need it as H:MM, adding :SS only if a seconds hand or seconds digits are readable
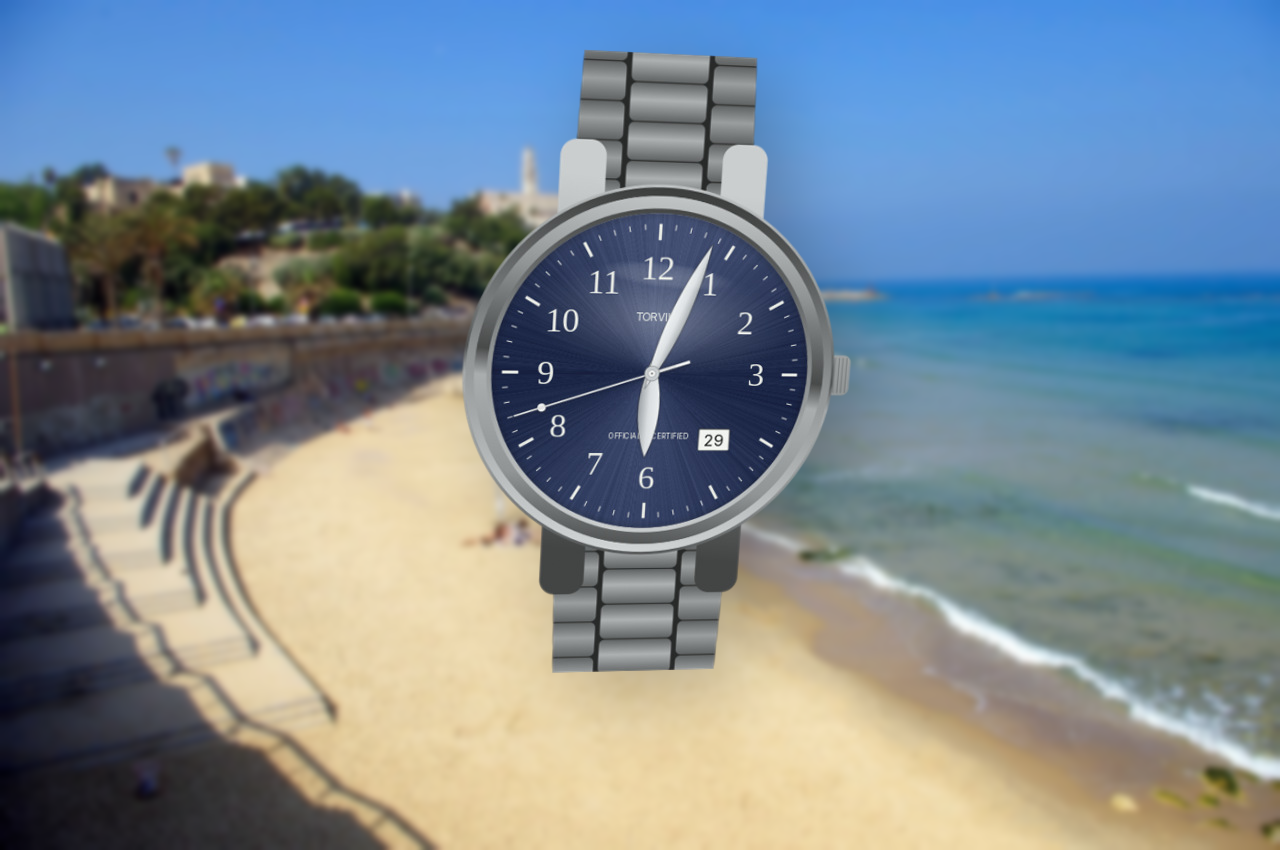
6:03:42
